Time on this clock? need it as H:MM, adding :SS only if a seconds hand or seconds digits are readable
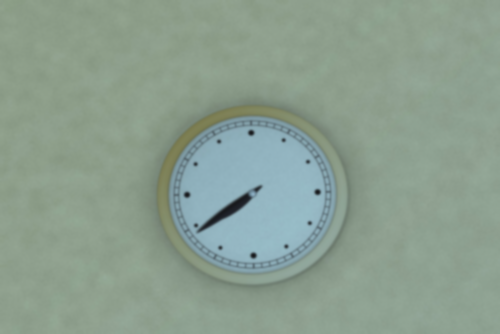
7:39
